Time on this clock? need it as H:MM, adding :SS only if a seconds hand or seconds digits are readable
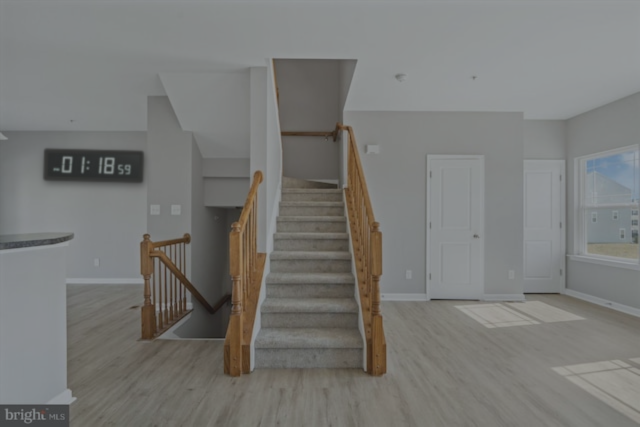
1:18
